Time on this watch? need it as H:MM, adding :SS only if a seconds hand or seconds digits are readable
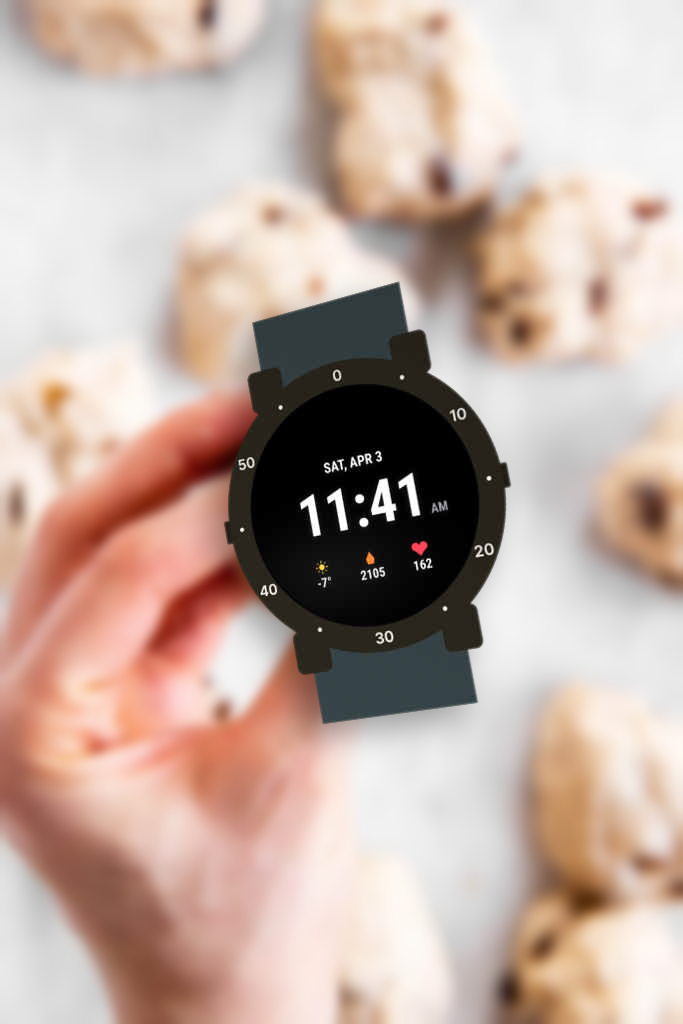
11:41
